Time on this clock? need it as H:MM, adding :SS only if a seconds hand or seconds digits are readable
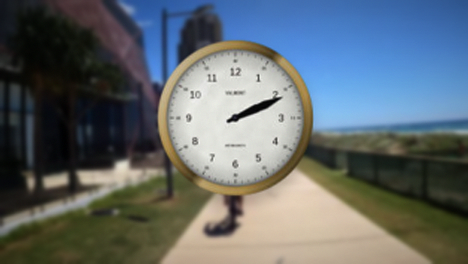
2:11
